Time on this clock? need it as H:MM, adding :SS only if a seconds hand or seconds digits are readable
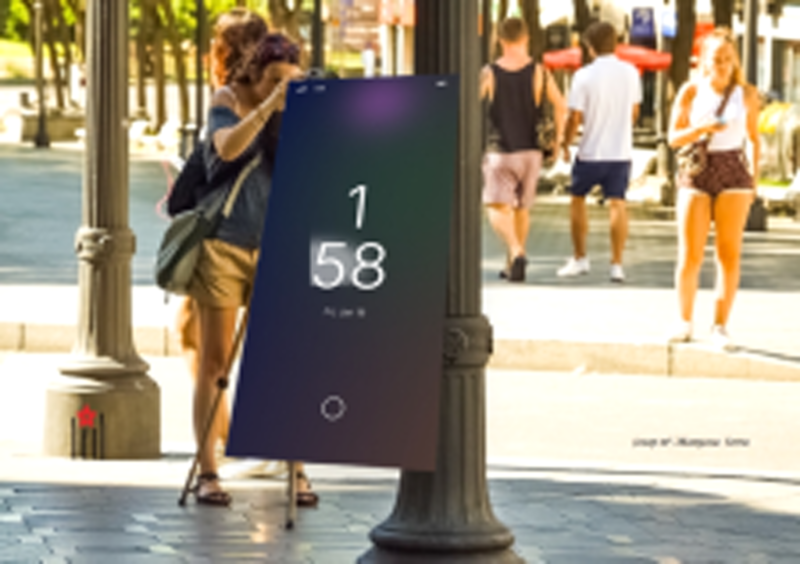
1:58
